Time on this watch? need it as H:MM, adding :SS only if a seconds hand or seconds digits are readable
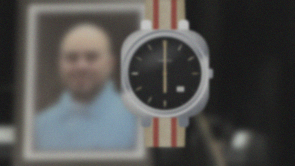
6:00
